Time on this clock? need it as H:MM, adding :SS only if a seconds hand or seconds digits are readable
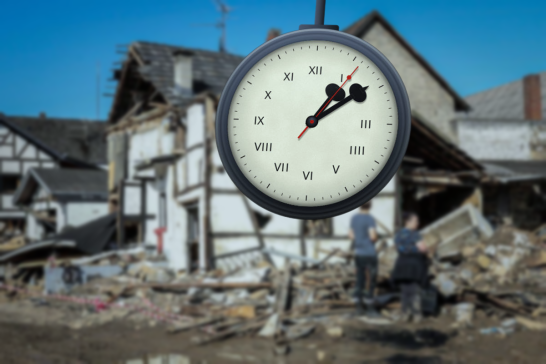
1:09:06
